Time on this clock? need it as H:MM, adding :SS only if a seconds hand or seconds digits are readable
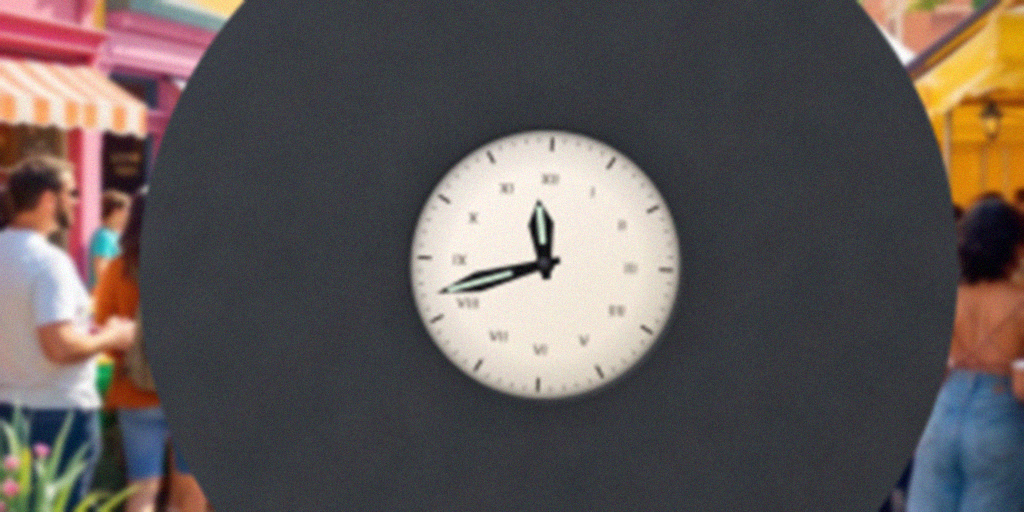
11:42
